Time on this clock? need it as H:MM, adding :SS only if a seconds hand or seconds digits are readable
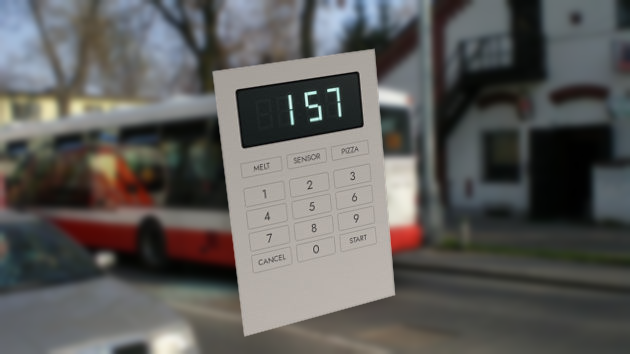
1:57
